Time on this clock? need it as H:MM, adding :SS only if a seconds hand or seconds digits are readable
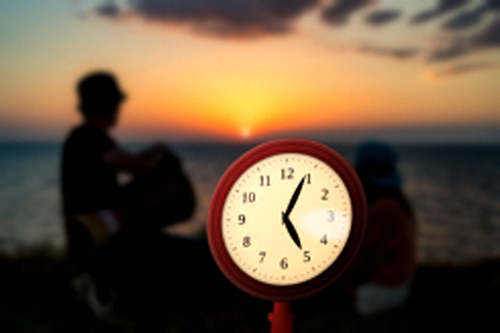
5:04
